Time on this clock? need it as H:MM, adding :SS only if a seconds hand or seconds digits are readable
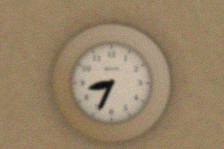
8:34
